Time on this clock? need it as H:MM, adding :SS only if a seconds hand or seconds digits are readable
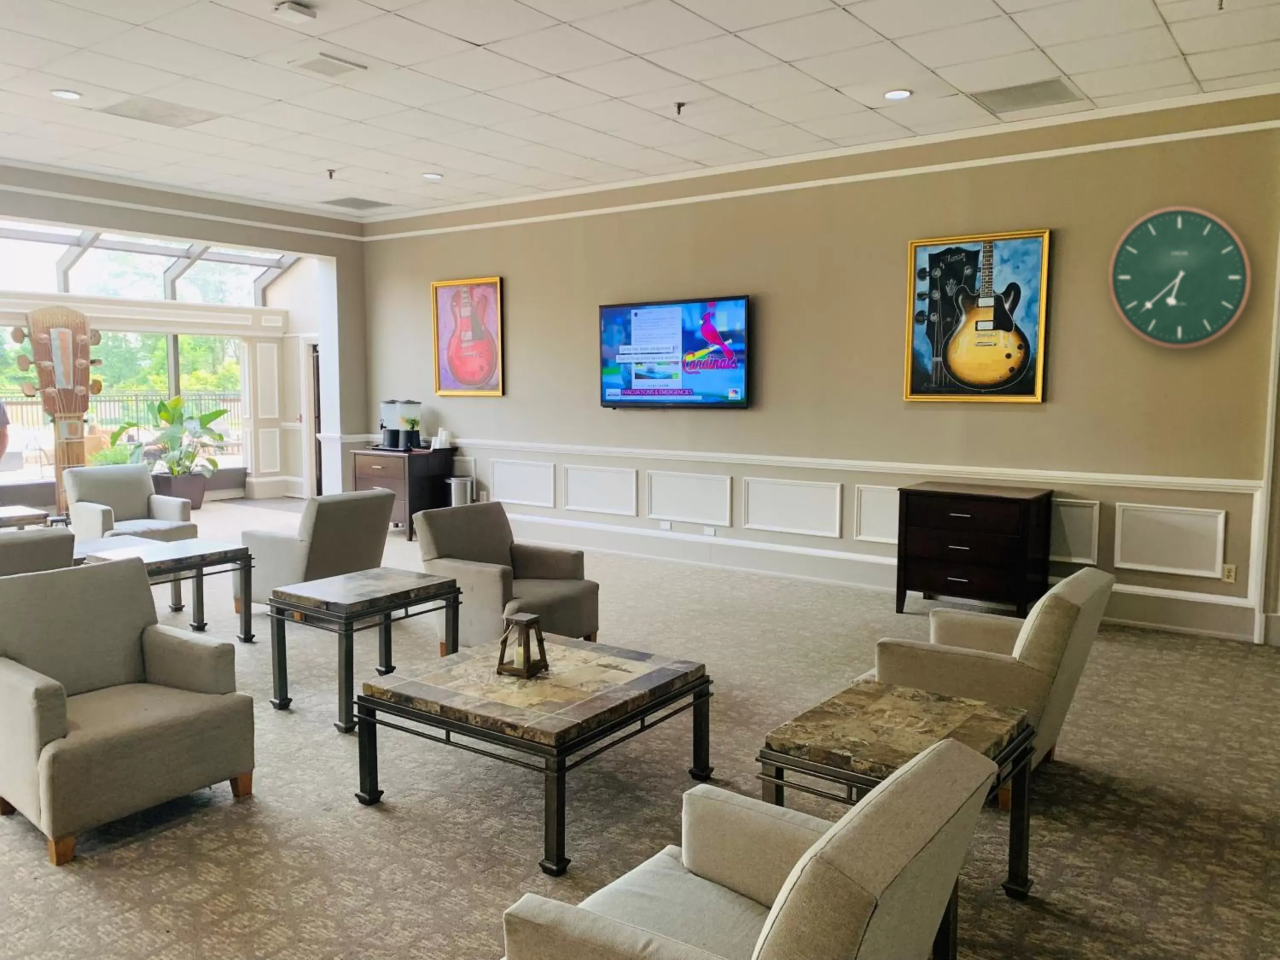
6:38
